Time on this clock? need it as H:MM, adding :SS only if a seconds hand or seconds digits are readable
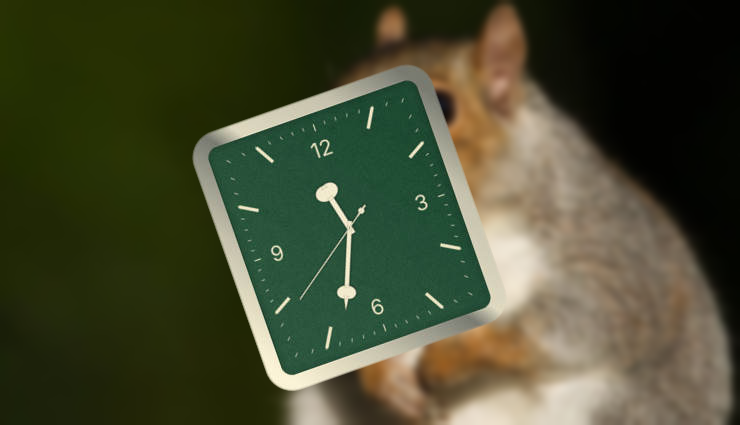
11:33:39
